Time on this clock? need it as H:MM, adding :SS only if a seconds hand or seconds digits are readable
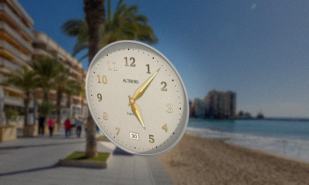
5:07
